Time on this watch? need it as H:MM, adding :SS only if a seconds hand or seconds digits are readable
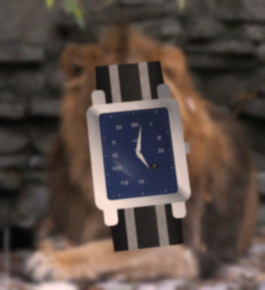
5:02
